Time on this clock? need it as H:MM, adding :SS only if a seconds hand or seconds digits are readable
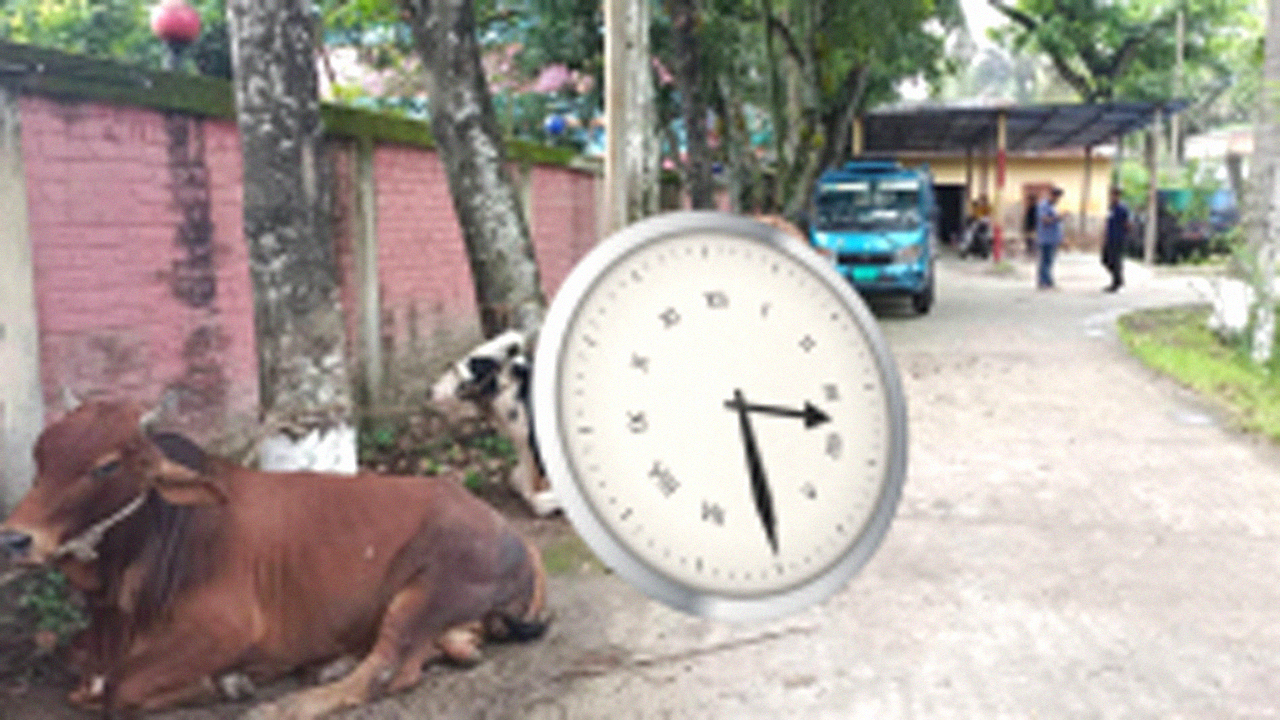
3:30
